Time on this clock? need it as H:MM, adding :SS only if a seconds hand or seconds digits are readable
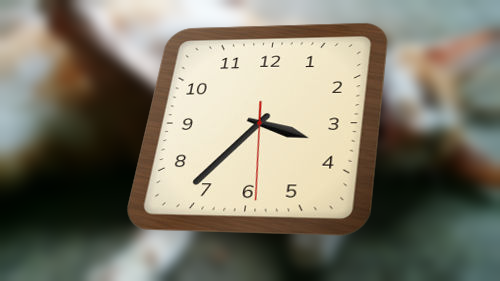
3:36:29
